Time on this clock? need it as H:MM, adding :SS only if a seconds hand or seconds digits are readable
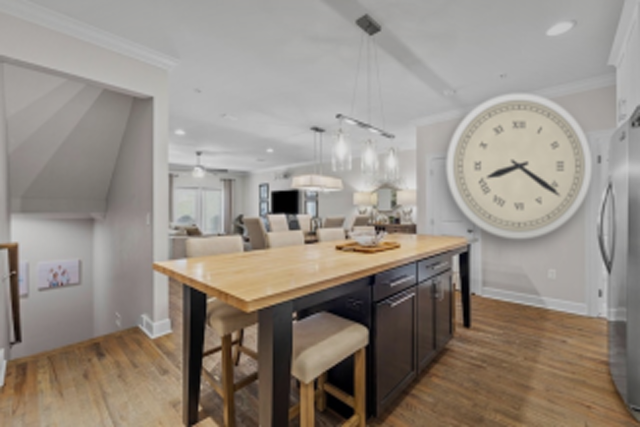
8:21
